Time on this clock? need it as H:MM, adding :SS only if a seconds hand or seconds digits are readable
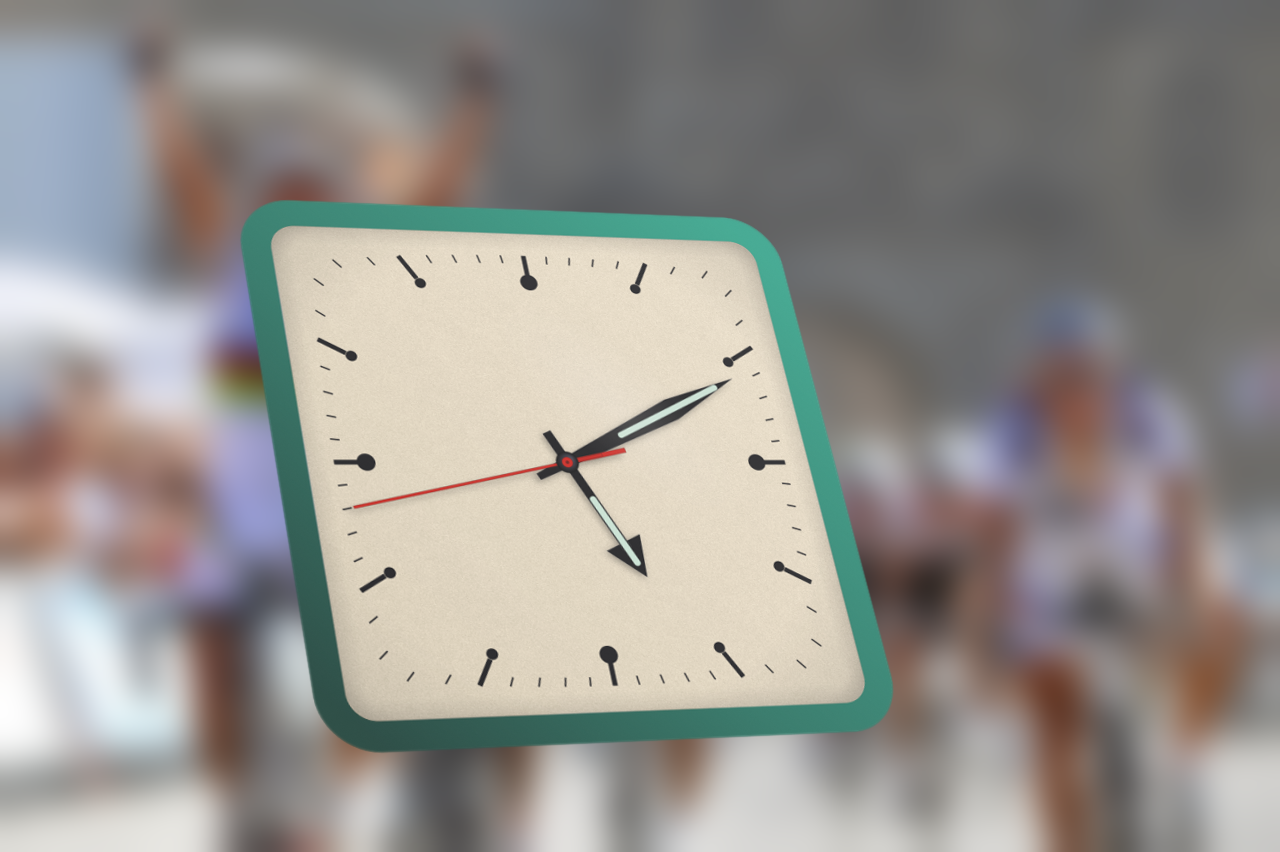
5:10:43
